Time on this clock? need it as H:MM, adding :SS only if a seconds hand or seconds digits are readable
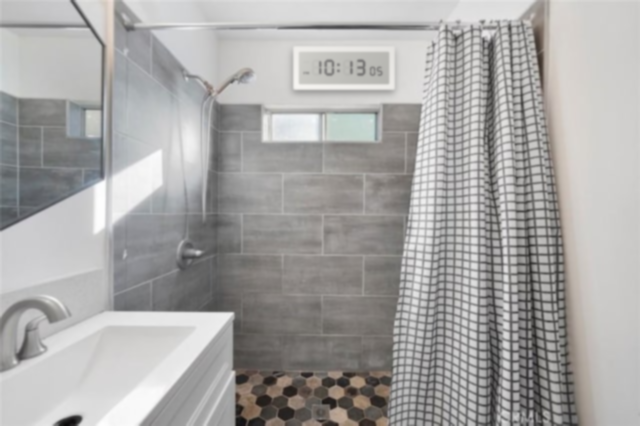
10:13
